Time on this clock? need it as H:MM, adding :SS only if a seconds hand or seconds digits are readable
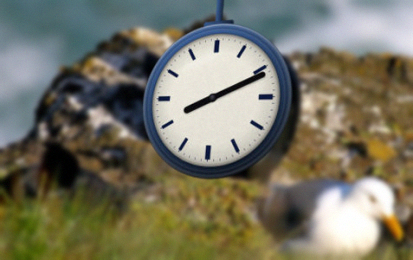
8:11
